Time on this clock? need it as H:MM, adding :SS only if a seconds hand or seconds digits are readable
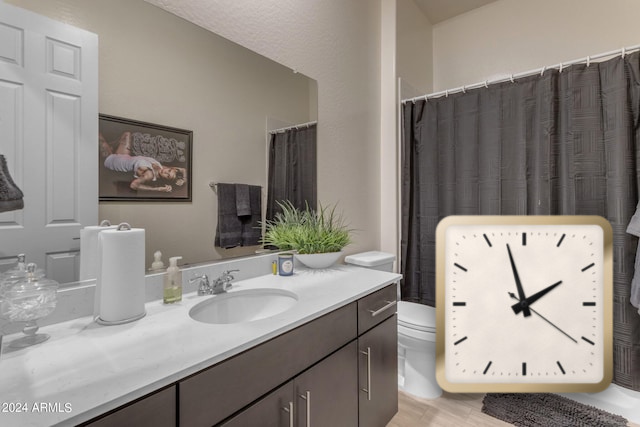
1:57:21
